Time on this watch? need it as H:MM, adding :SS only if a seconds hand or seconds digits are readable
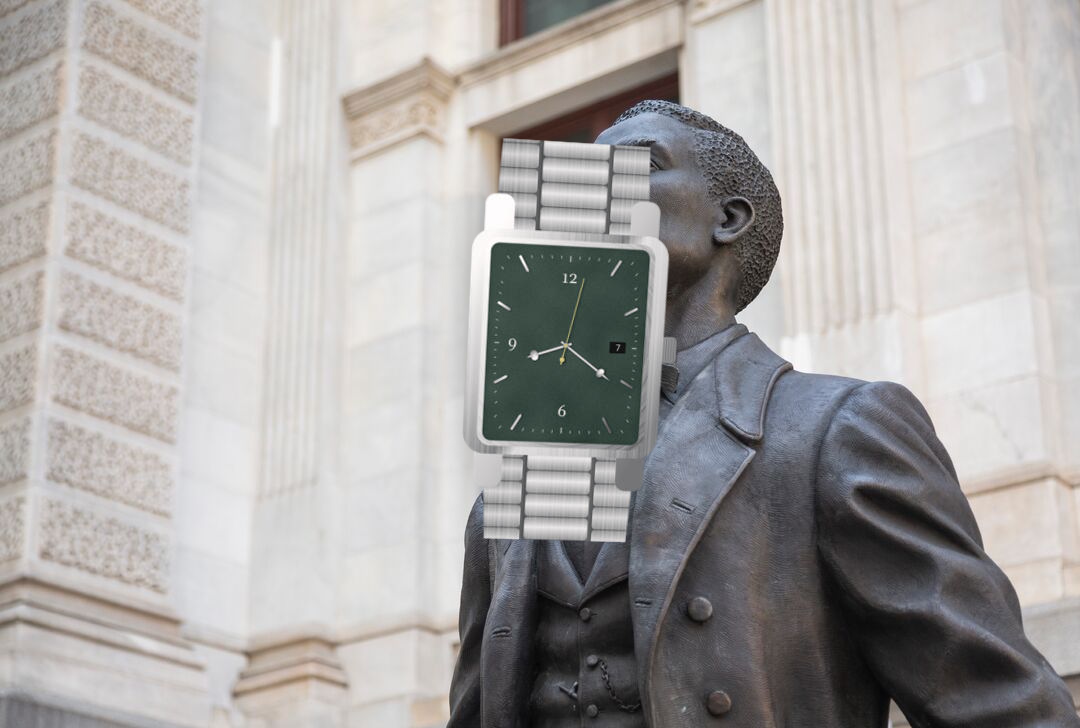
8:21:02
